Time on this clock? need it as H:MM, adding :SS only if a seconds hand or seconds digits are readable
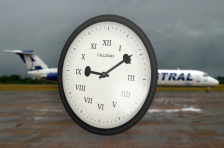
9:09
